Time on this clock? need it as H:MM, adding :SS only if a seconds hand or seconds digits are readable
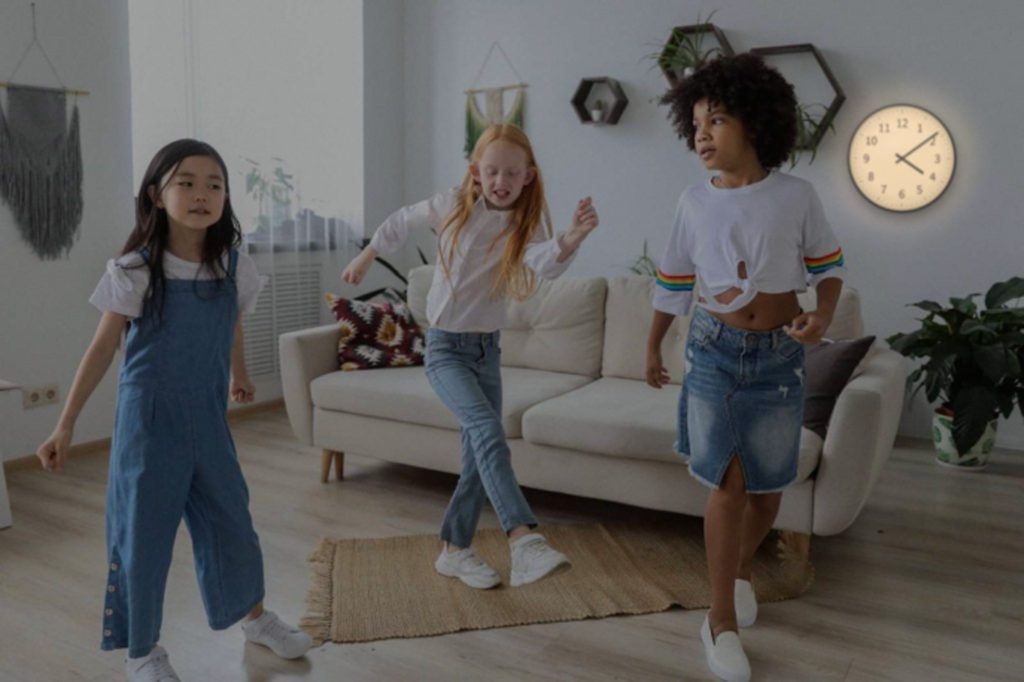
4:09
